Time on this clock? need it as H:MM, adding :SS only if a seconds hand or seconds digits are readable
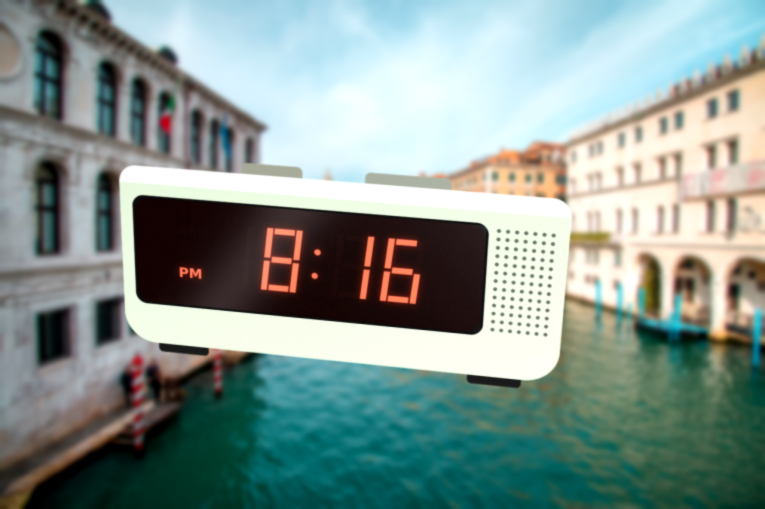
8:16
